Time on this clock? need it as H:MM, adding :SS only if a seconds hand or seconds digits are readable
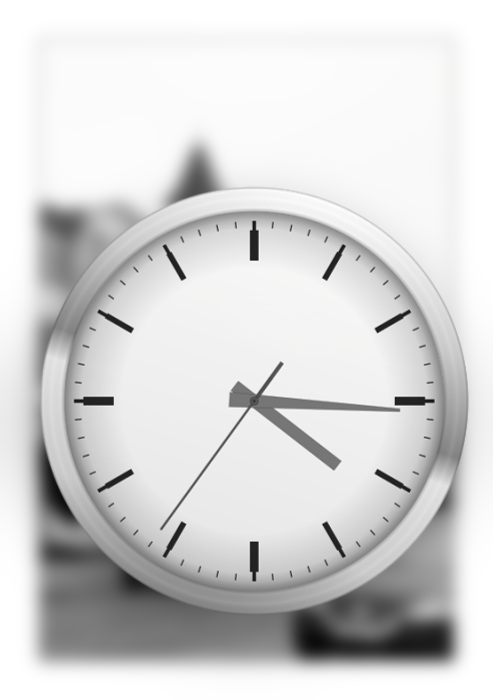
4:15:36
